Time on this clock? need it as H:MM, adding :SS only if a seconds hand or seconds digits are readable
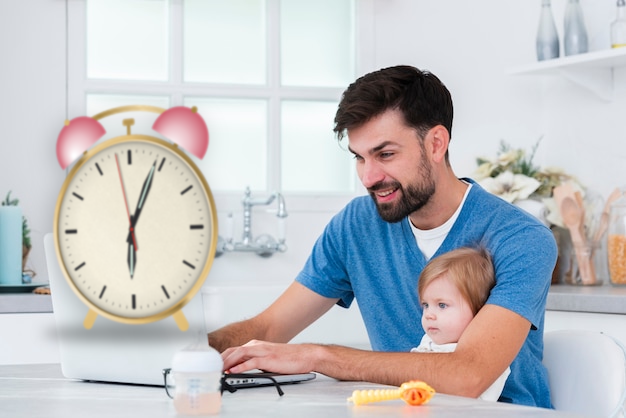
6:03:58
